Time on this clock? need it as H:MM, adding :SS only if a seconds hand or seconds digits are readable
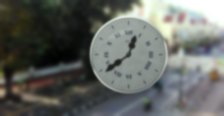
12:39
